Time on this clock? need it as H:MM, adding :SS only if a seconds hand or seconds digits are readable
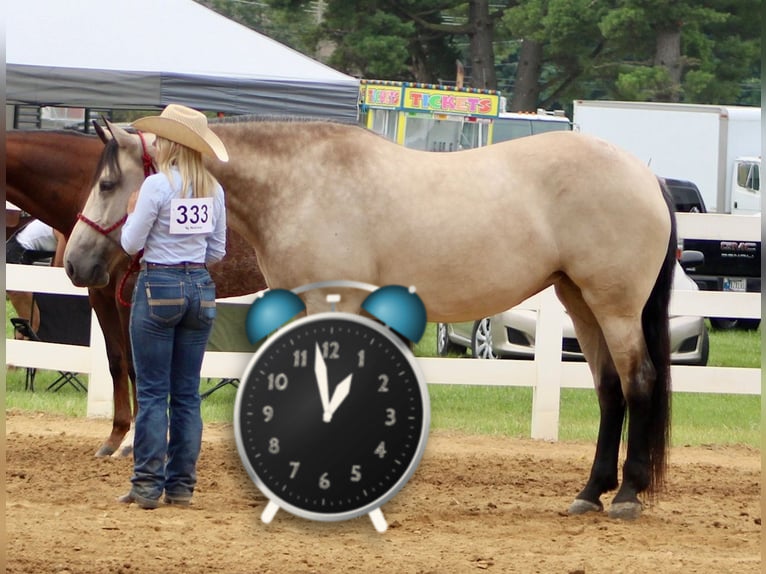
12:58
